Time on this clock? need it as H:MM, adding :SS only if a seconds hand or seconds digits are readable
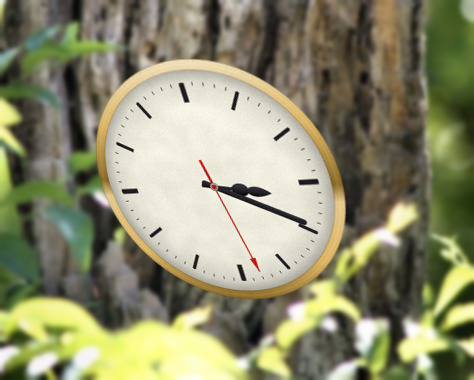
3:19:28
